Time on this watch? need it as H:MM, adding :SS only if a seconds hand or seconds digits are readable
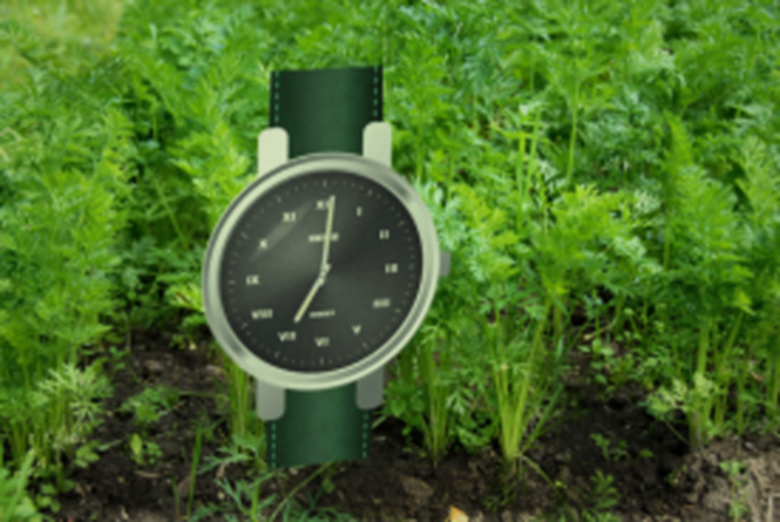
7:01
